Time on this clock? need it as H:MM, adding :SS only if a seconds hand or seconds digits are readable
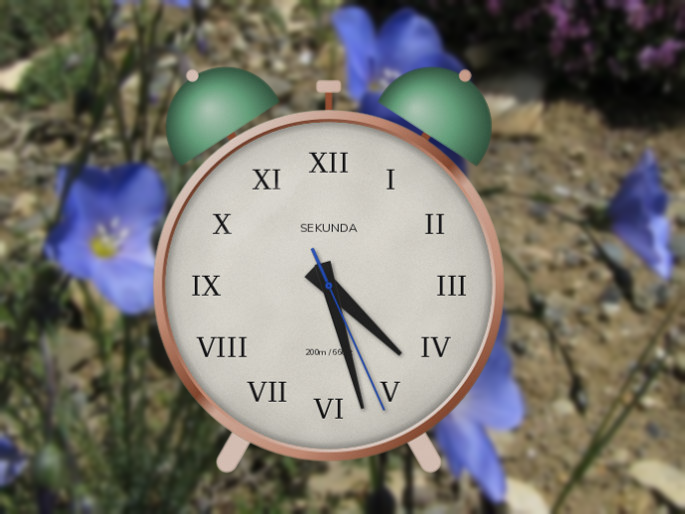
4:27:26
